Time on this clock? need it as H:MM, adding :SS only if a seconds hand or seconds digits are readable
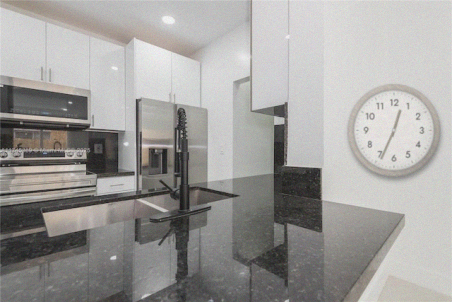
12:34
